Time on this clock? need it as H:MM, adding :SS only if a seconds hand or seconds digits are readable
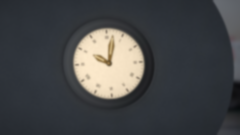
10:02
